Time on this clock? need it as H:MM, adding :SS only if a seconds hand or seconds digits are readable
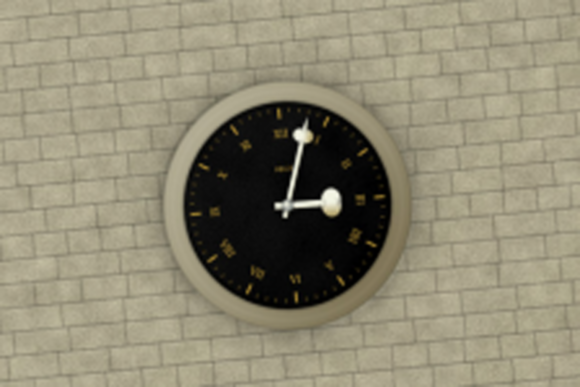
3:03
